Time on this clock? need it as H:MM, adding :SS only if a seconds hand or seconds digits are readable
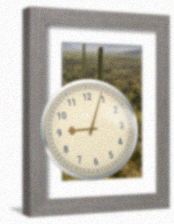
9:04
